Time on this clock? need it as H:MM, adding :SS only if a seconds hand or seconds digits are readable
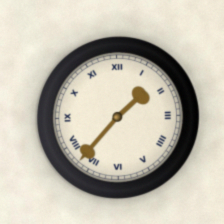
1:37
